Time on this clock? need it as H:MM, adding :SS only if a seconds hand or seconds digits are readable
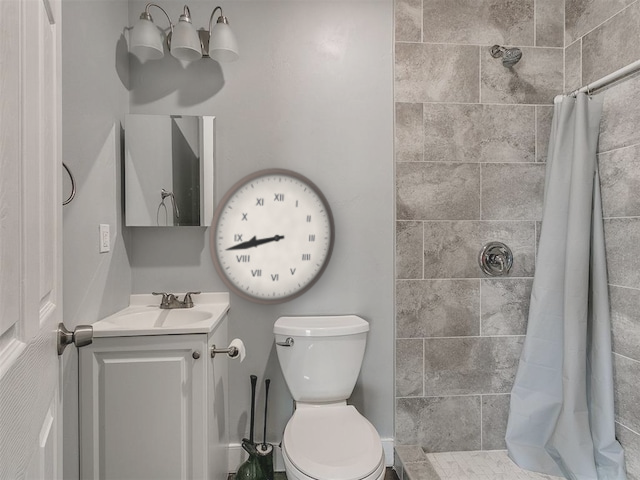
8:43
